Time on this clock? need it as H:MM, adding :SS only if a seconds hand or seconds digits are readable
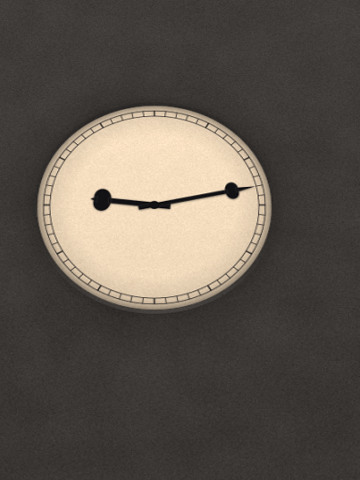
9:13
